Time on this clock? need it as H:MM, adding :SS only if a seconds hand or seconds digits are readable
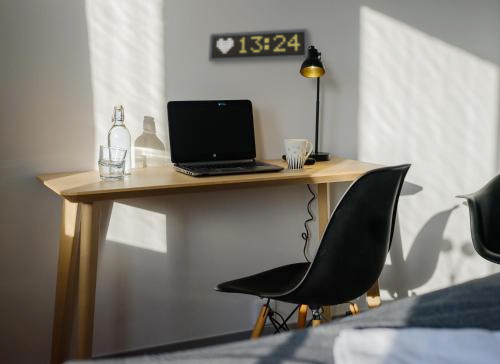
13:24
